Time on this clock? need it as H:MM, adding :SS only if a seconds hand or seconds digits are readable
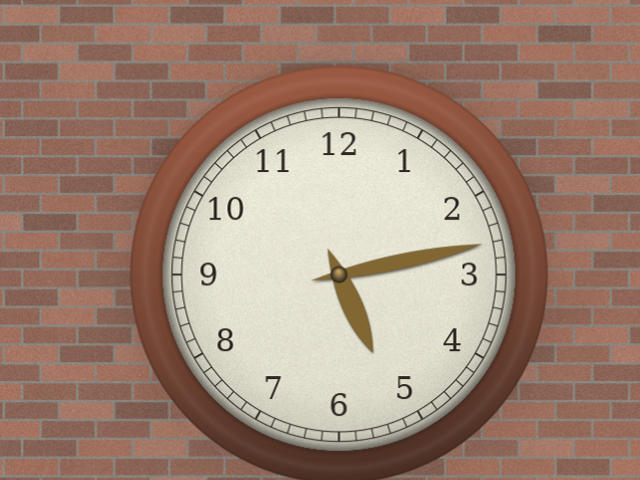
5:13
